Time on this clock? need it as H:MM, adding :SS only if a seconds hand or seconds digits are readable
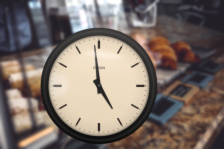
4:59
